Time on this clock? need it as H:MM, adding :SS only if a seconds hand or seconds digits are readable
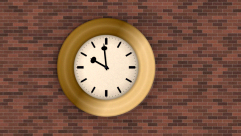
9:59
